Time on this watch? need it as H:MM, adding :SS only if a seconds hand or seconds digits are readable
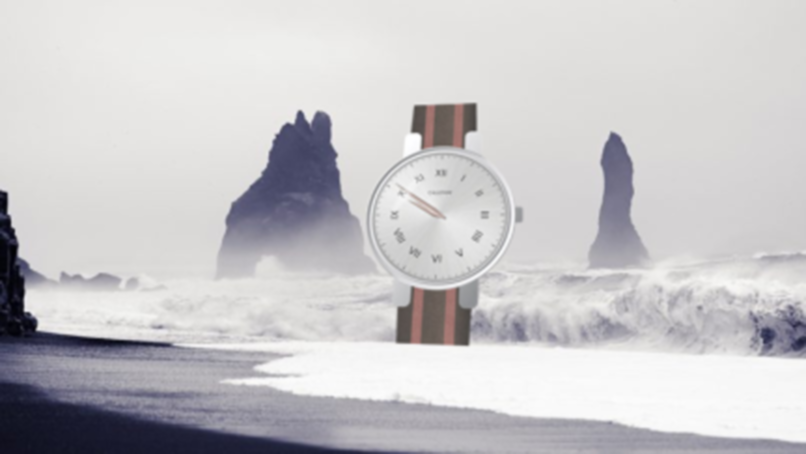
9:51
